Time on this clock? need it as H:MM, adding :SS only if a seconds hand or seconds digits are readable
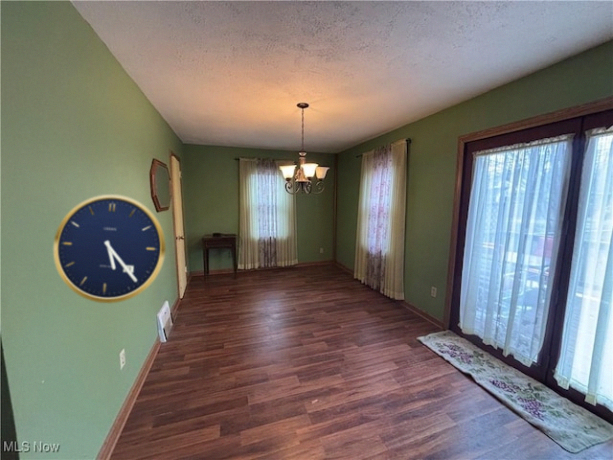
5:23
